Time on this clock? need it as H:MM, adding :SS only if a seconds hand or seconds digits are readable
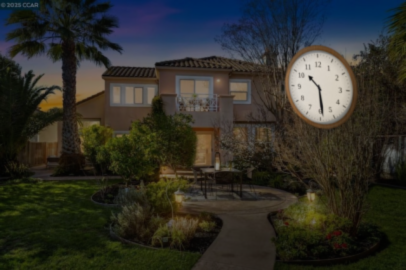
10:29
